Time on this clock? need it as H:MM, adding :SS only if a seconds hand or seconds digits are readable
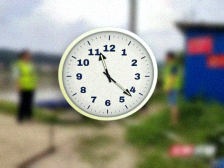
11:22
